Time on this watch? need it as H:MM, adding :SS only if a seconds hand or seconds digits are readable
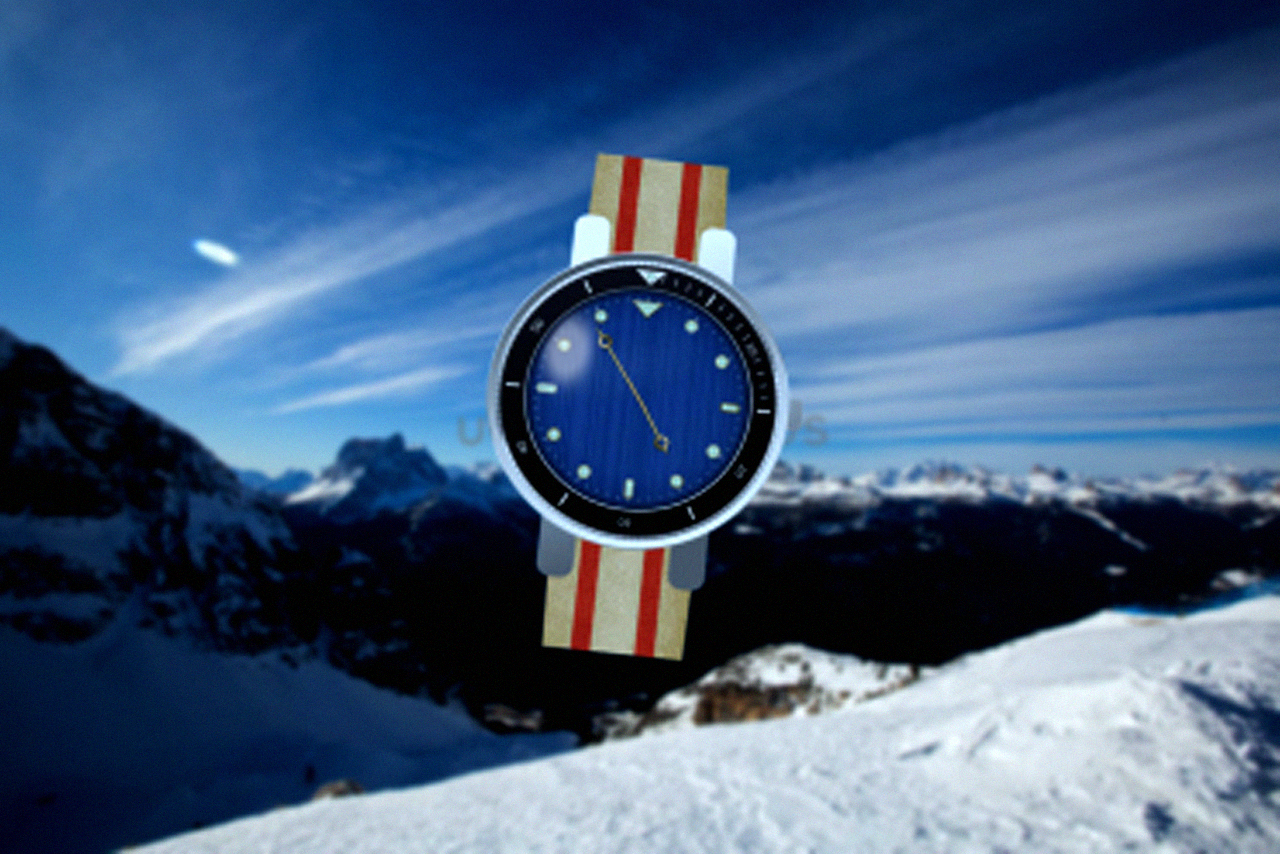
4:54
